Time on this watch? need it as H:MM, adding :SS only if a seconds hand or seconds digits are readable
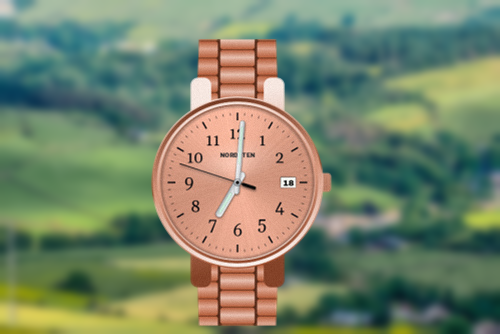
7:00:48
